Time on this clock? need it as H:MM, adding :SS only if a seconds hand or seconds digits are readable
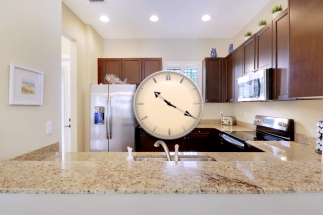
10:20
